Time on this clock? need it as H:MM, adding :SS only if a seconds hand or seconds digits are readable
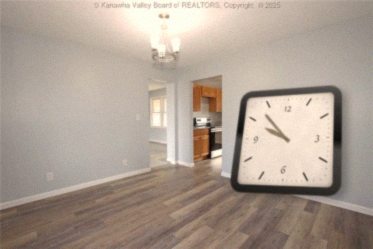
9:53
